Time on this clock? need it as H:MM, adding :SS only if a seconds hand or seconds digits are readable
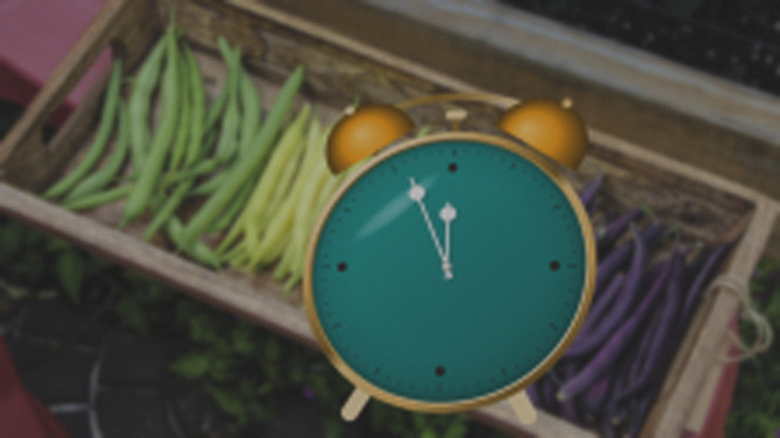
11:56
